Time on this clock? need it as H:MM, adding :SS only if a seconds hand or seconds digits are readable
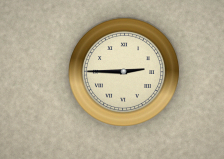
2:45
